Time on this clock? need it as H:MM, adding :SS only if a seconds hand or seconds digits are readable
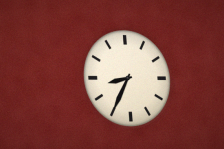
8:35
